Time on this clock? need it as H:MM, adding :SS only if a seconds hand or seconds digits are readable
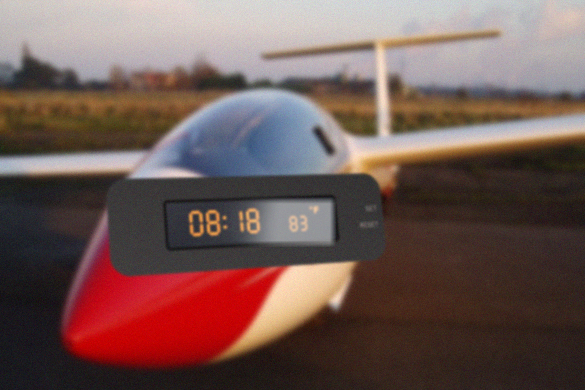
8:18
